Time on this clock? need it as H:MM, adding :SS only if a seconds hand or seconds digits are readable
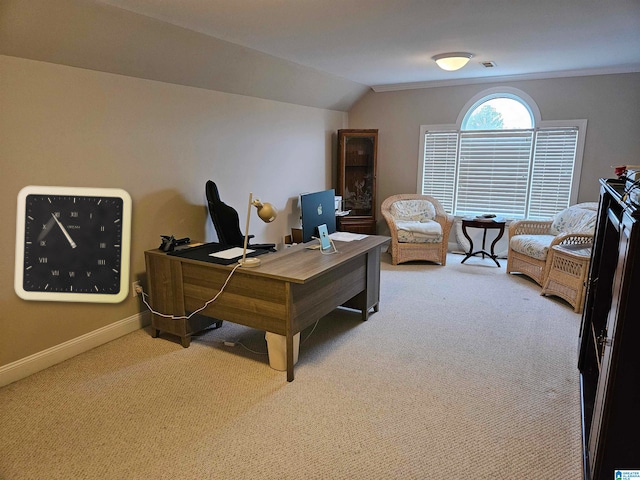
10:54
